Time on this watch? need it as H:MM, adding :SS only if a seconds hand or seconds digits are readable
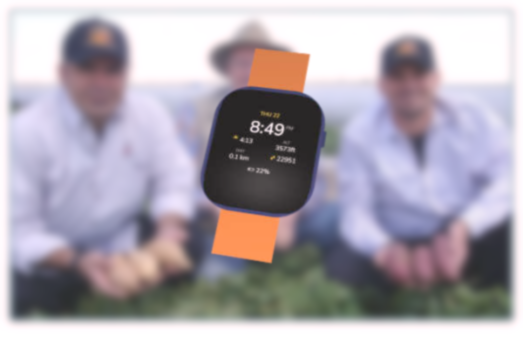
8:49
